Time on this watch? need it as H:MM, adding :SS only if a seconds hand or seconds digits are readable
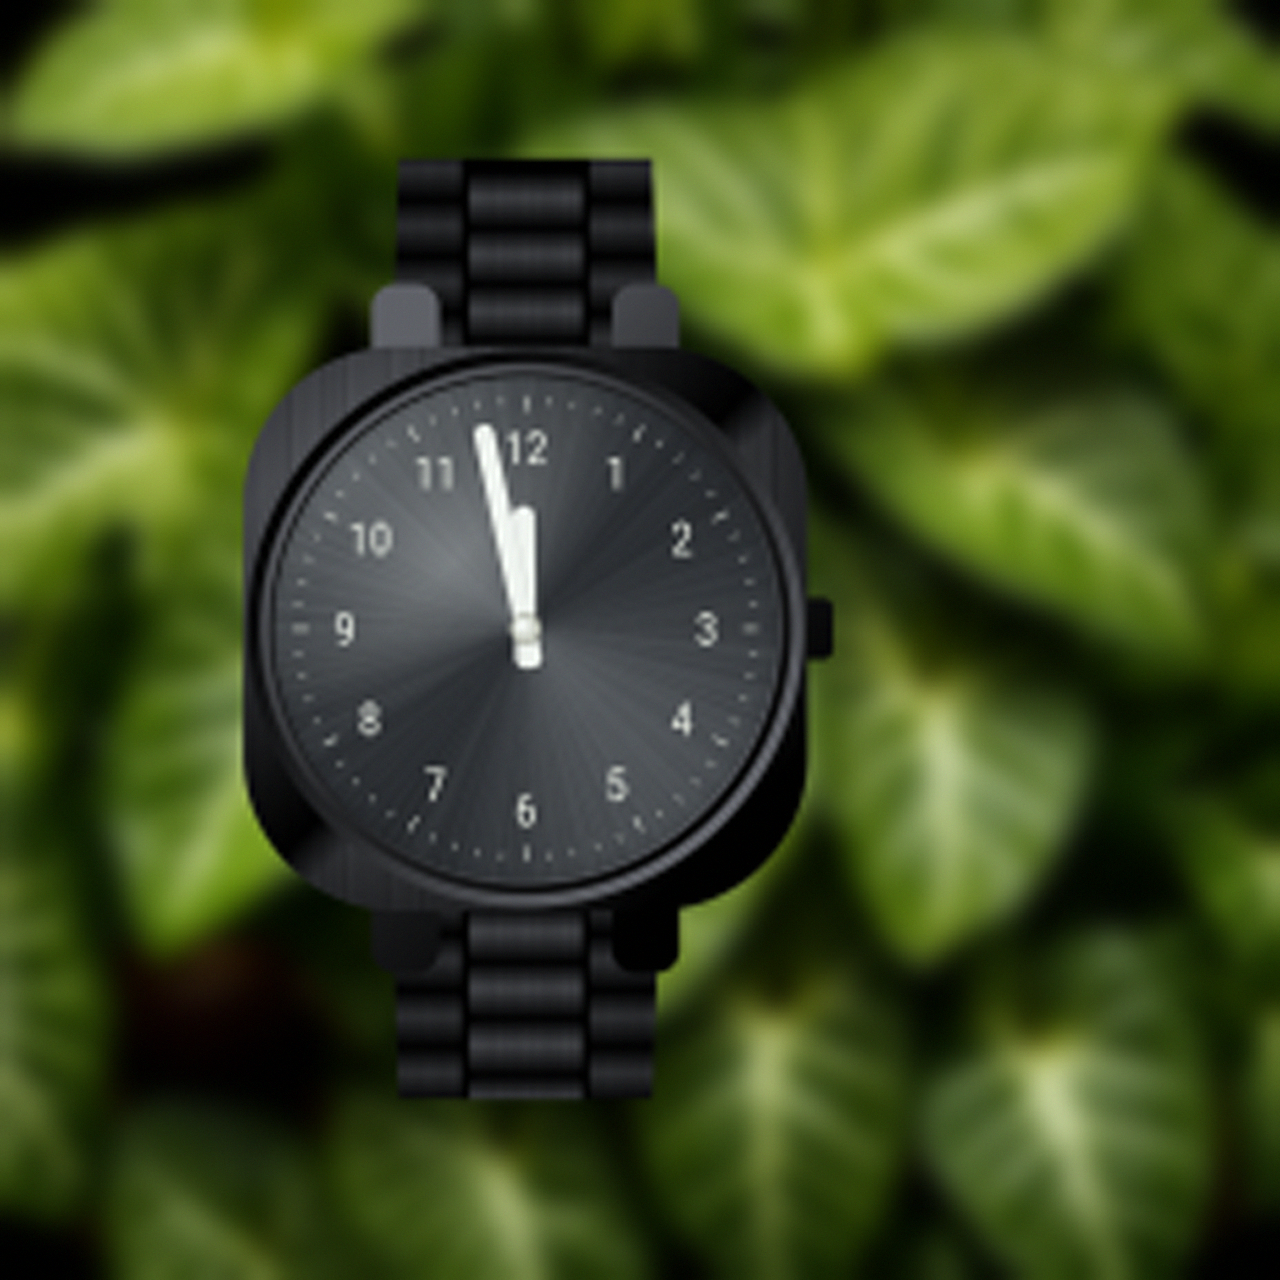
11:58
